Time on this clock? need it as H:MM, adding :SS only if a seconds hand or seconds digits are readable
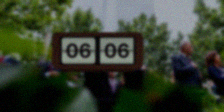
6:06
